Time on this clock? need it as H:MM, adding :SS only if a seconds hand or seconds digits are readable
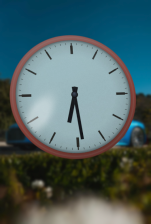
6:29
